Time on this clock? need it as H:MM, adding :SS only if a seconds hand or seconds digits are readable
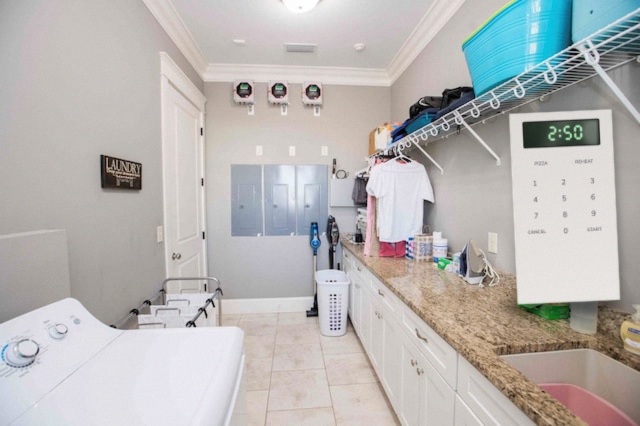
2:50
